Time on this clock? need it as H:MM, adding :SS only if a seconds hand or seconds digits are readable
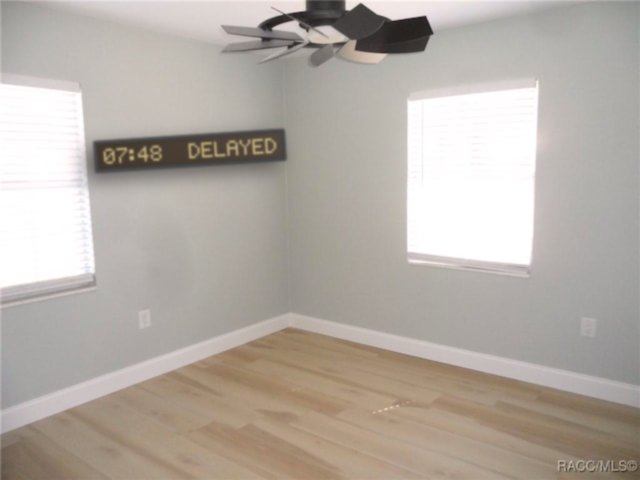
7:48
